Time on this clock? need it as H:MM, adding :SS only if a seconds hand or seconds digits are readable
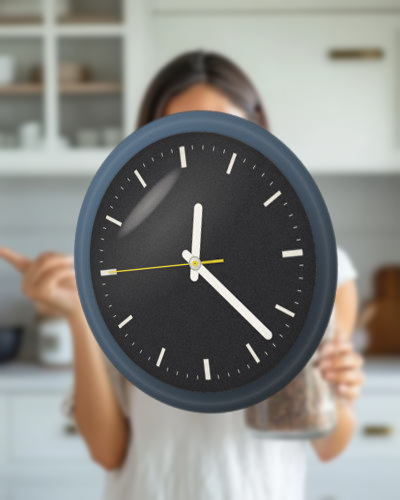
12:22:45
